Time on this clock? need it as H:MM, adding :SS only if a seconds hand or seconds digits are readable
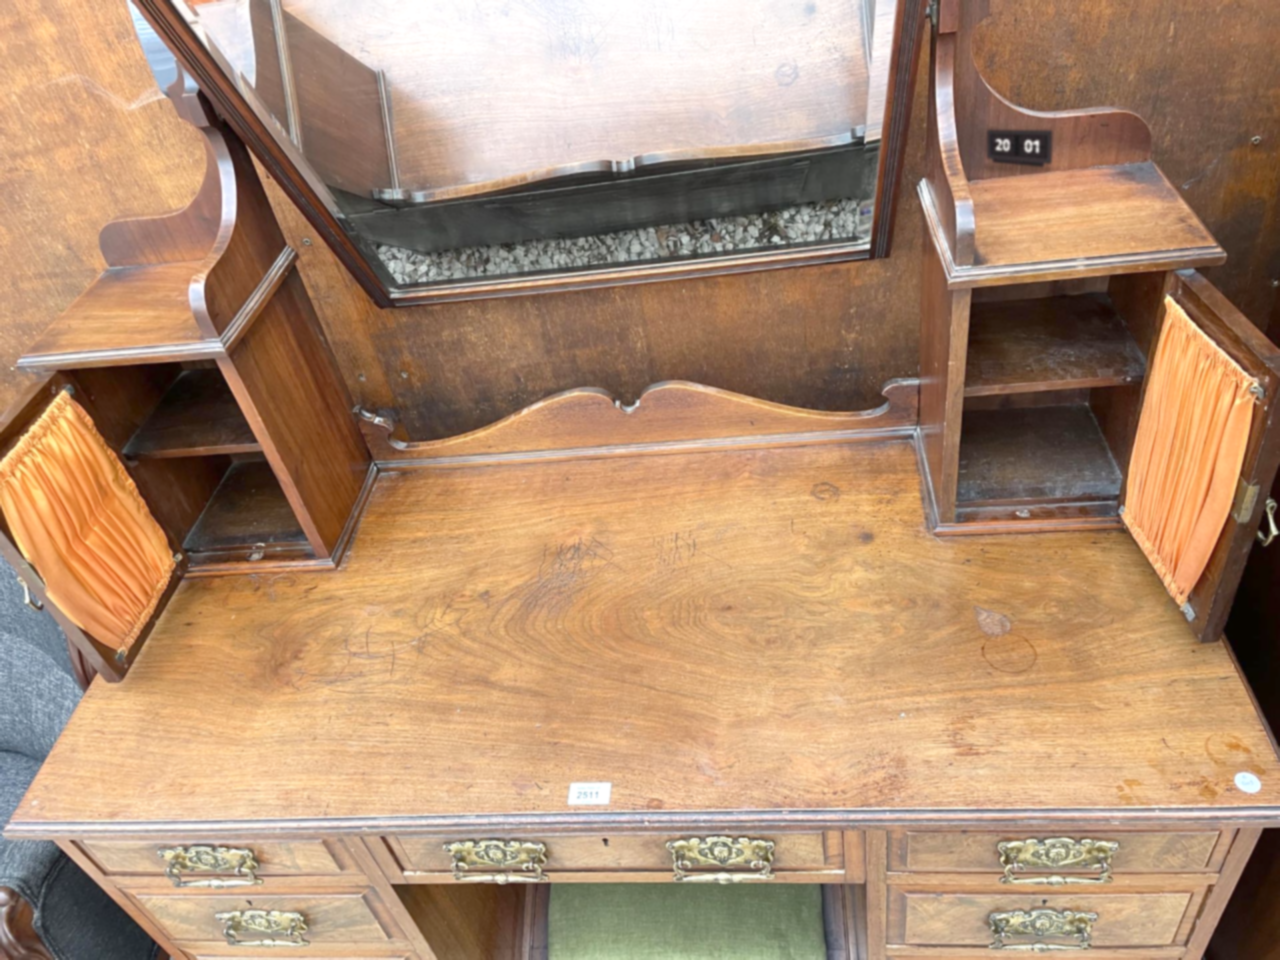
20:01
